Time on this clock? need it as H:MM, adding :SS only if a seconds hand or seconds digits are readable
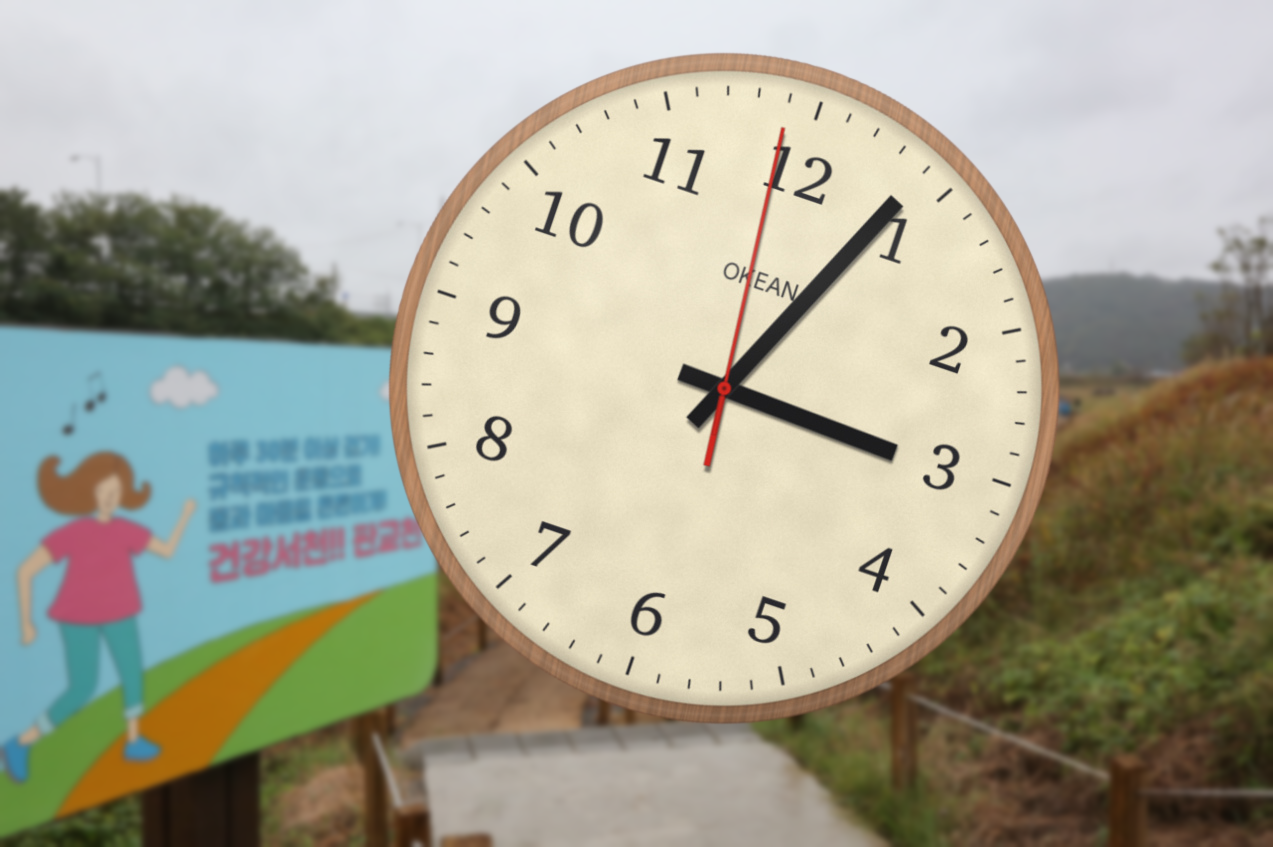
3:03:59
